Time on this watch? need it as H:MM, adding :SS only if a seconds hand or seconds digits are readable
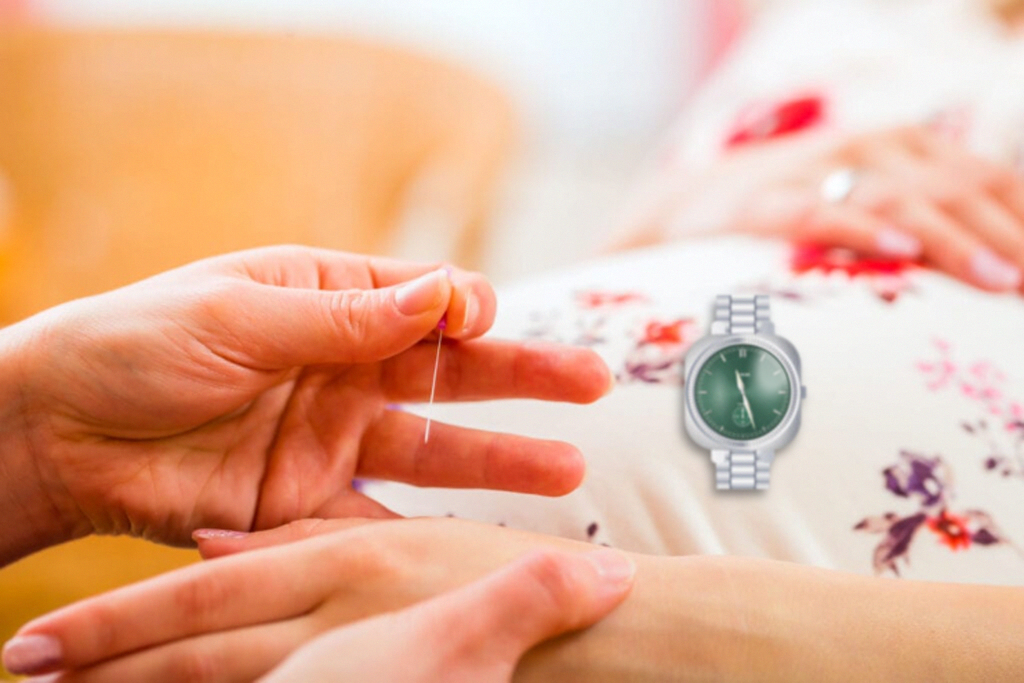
11:27
